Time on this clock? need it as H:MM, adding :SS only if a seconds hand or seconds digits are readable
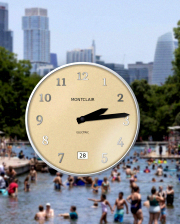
2:14
